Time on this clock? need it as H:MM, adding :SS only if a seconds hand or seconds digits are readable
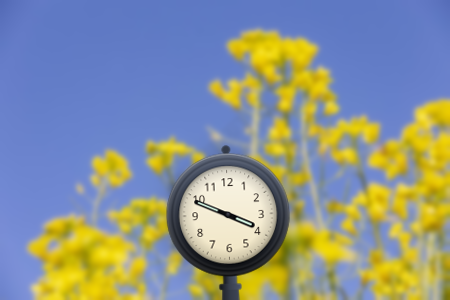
3:49
